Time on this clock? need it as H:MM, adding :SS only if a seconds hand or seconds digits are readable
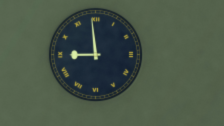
8:59
